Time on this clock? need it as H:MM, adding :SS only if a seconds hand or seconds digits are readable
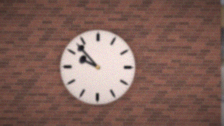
9:53
